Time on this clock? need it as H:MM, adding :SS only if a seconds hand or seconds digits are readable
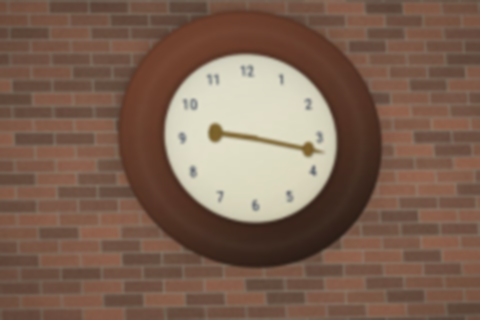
9:17
